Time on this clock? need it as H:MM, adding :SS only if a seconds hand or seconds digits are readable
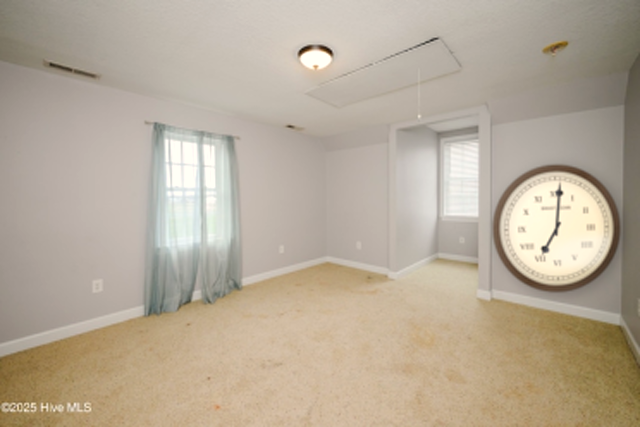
7:01
